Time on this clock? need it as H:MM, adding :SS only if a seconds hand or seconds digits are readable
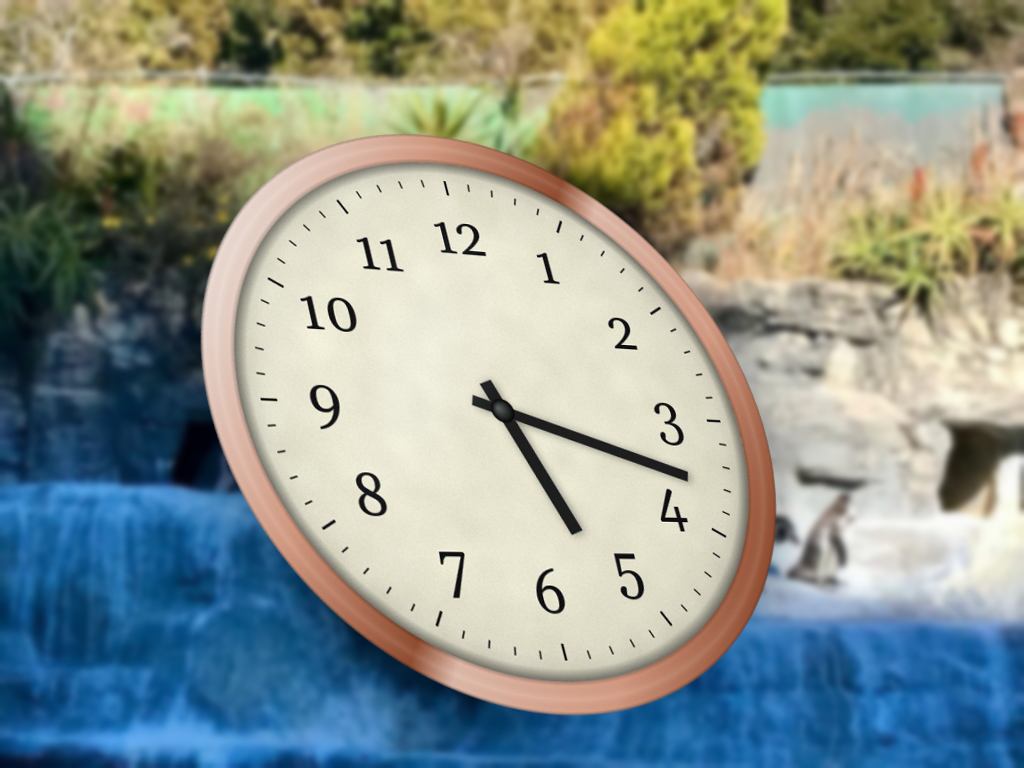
5:18
